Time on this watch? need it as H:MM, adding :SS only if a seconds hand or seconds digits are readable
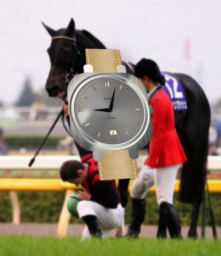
9:03
